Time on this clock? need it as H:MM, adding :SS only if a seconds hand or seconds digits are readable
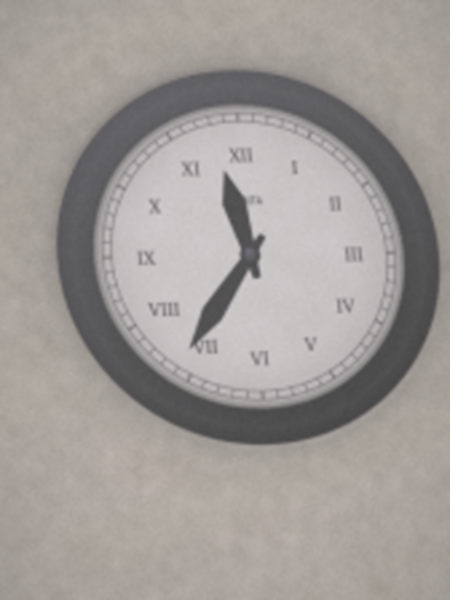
11:36
